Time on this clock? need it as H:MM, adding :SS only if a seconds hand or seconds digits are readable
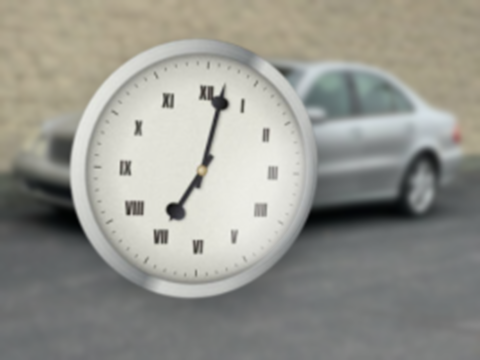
7:02
